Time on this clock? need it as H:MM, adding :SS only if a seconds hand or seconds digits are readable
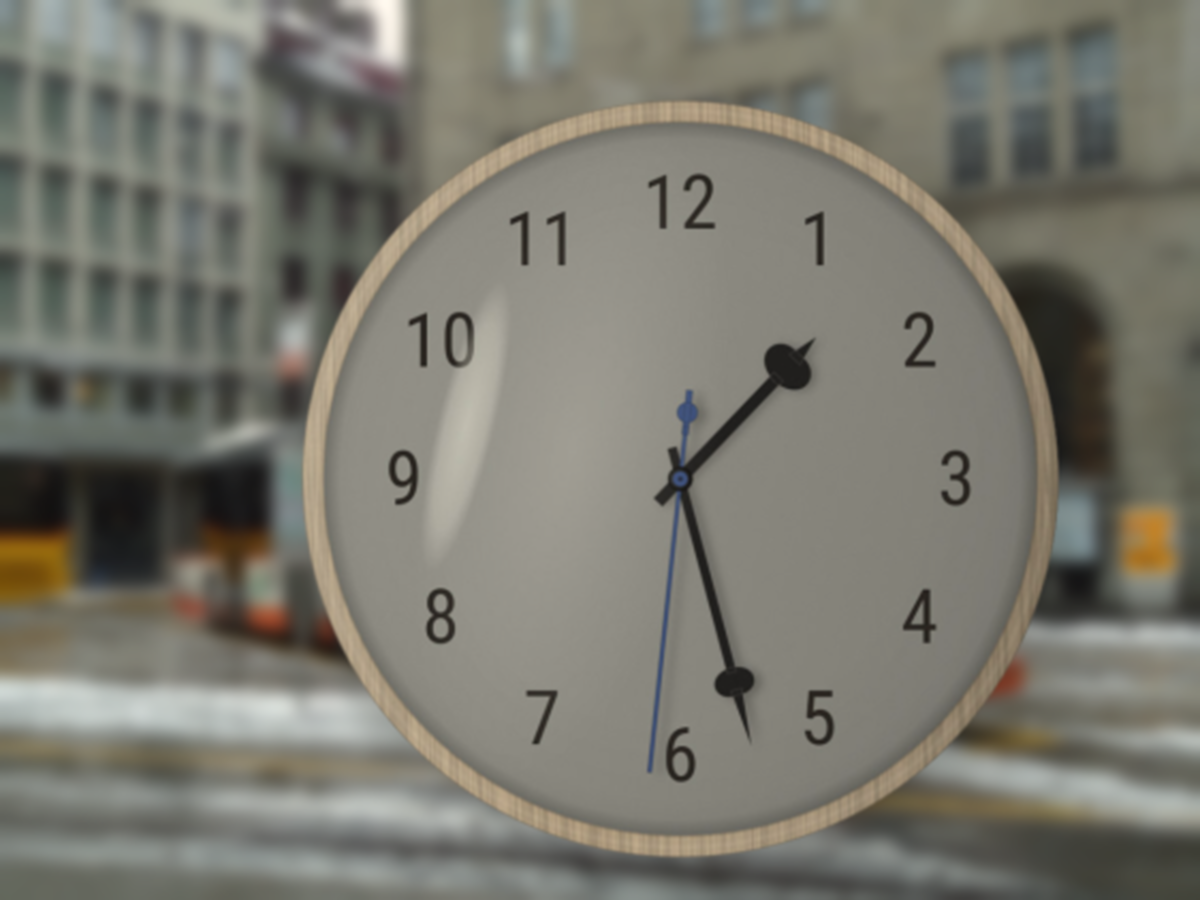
1:27:31
